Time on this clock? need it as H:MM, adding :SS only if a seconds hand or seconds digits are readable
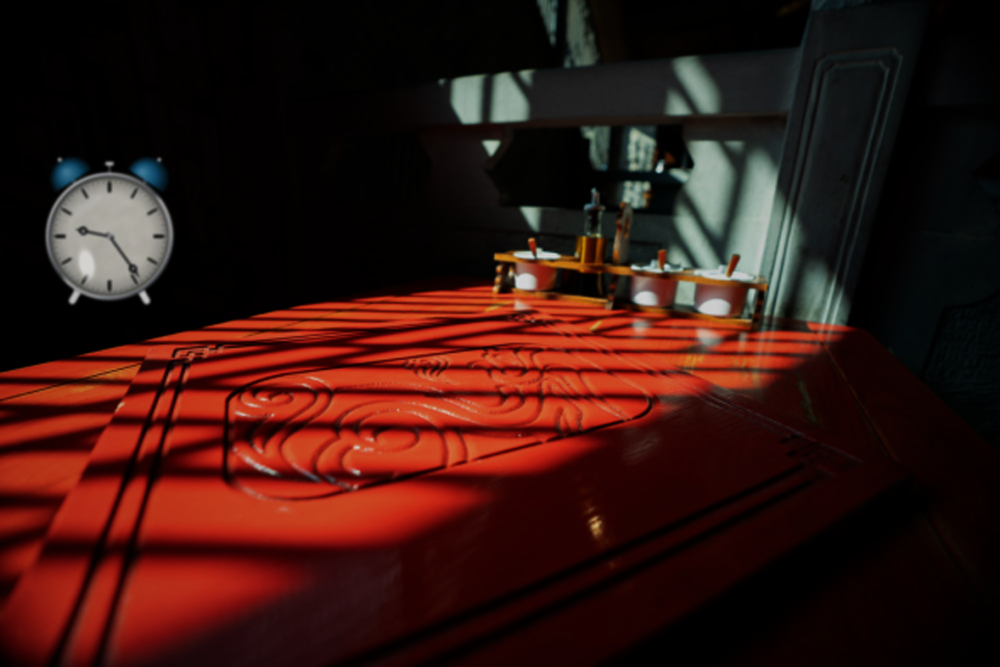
9:24
